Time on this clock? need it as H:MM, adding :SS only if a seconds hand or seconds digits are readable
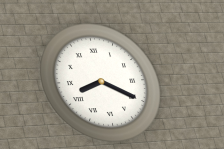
8:20
